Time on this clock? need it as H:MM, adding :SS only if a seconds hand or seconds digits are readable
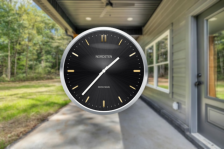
1:37
